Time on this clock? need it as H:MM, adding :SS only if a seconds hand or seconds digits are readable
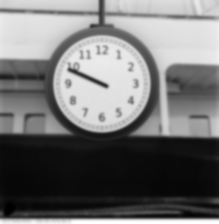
9:49
